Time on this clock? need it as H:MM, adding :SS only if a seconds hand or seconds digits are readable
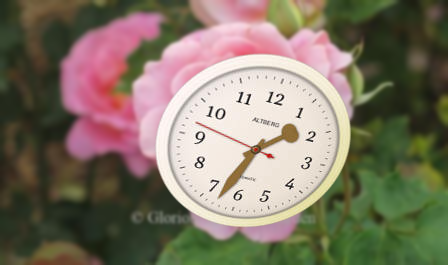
1:32:47
